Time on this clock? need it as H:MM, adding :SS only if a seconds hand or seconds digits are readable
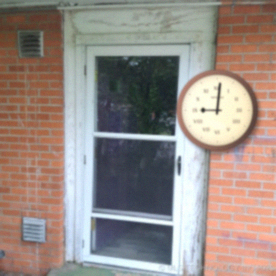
9:01
